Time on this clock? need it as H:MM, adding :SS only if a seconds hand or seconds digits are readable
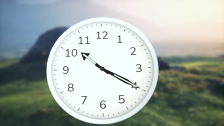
10:20
